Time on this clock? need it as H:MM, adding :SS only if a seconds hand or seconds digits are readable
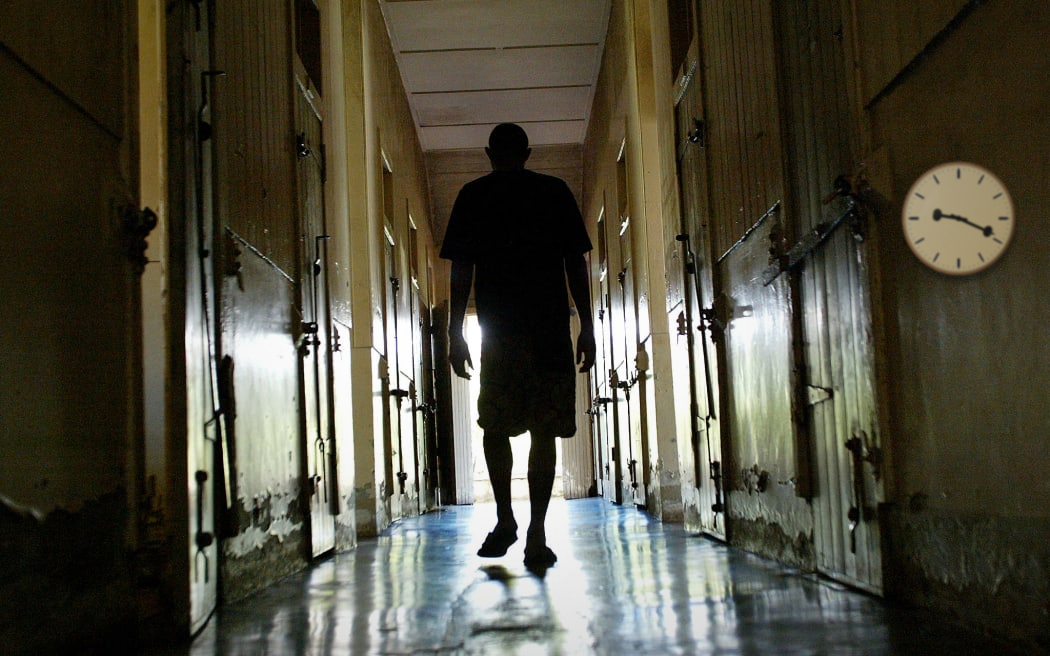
9:19
